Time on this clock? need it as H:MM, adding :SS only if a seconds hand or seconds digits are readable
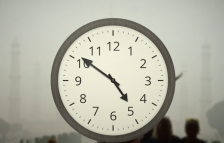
4:51
